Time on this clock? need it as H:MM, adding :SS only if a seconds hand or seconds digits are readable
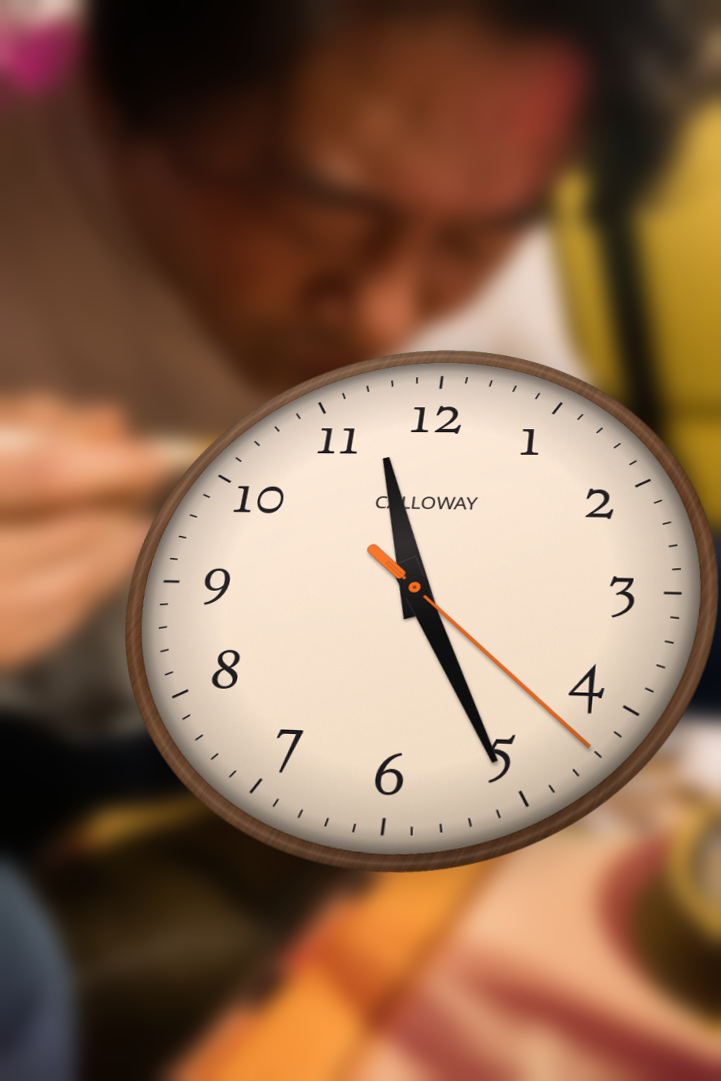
11:25:22
